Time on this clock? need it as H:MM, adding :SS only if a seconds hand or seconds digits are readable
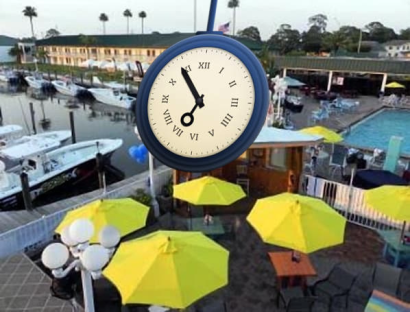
6:54
